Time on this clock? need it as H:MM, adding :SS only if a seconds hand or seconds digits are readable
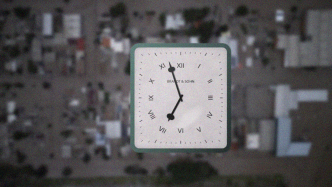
6:57
